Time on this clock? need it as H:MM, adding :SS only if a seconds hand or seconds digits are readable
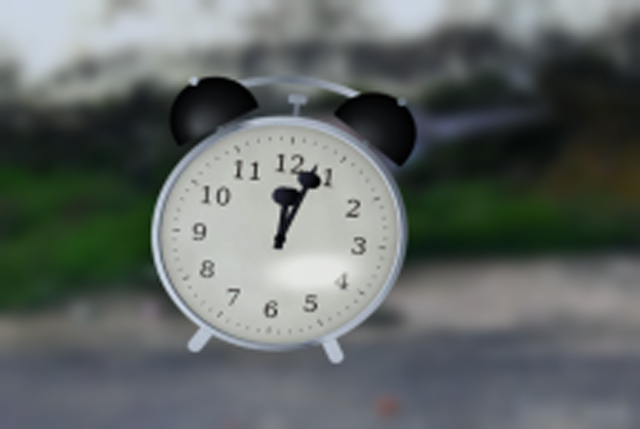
12:03
